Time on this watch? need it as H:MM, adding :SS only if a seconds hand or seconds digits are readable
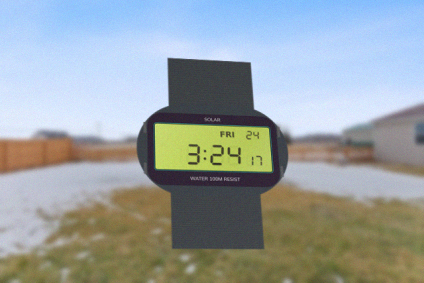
3:24:17
